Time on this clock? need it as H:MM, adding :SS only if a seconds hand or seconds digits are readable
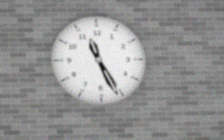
11:26
